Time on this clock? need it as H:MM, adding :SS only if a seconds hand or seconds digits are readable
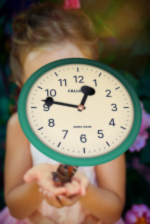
12:47
